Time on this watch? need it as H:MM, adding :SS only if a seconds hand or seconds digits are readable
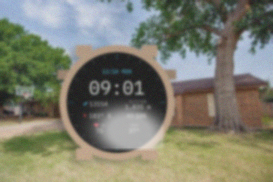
9:01
